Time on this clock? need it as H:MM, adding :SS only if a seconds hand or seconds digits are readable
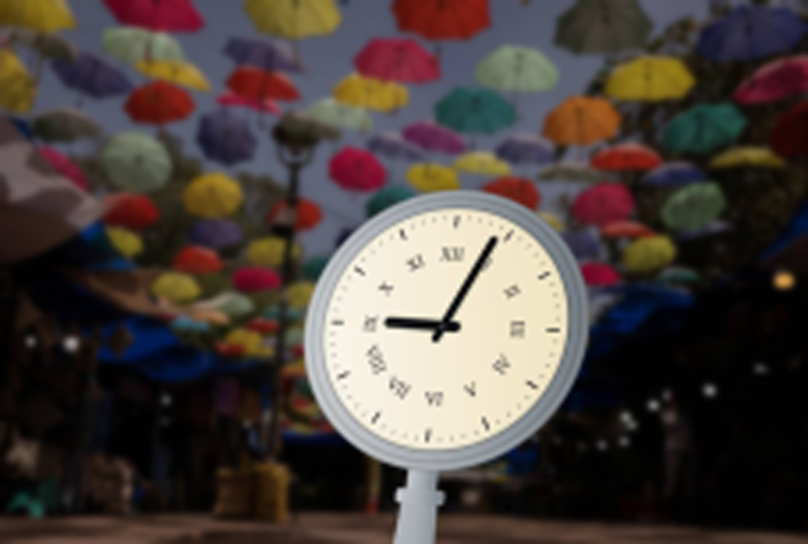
9:04
